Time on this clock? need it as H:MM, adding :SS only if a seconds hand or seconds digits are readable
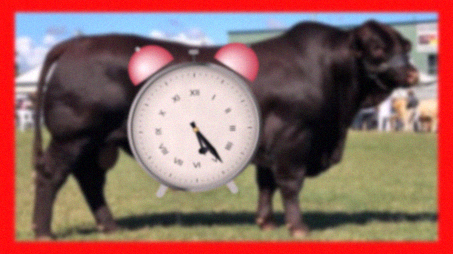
5:24
